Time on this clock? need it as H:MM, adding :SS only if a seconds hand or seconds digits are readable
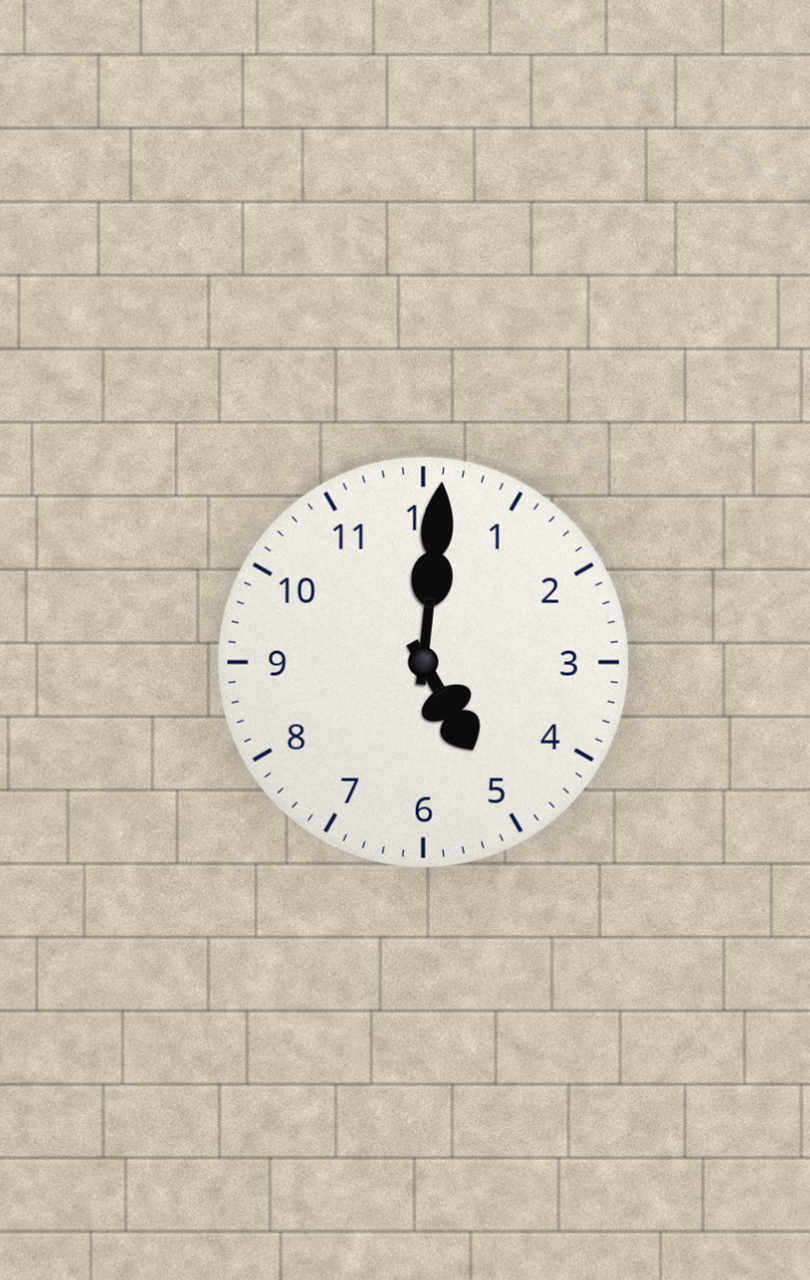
5:01
